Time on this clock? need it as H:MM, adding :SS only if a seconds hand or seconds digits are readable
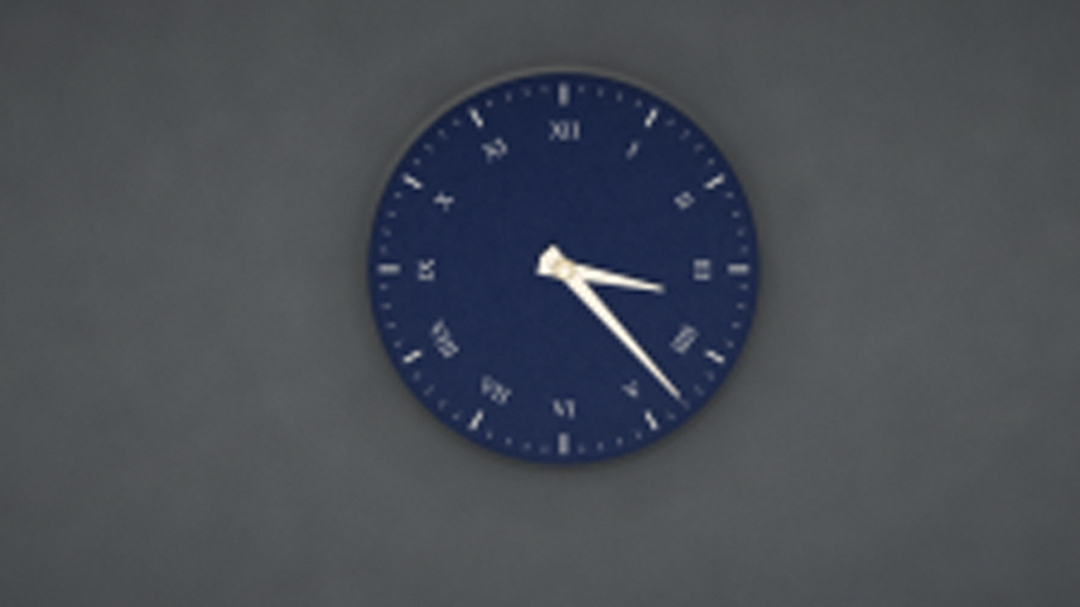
3:23
